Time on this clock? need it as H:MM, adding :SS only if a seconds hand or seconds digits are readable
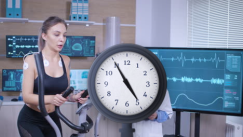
4:55
